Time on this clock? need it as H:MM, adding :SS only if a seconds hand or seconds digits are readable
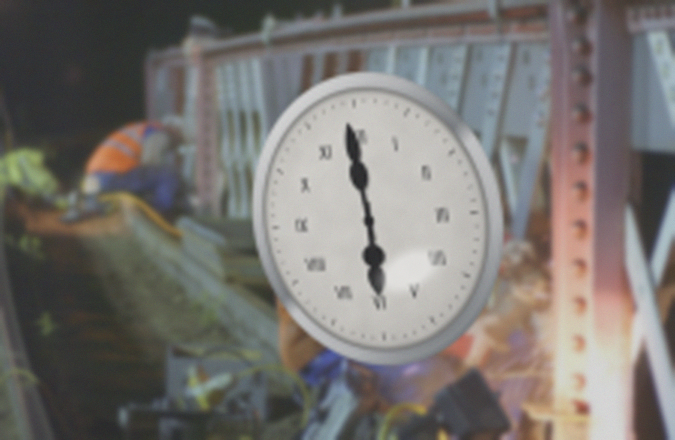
5:59
